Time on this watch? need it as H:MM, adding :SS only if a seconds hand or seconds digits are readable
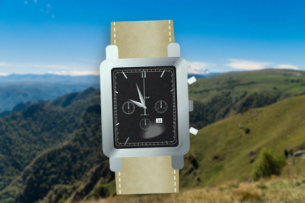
9:57
